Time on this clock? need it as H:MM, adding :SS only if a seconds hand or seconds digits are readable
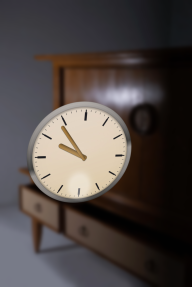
9:54
